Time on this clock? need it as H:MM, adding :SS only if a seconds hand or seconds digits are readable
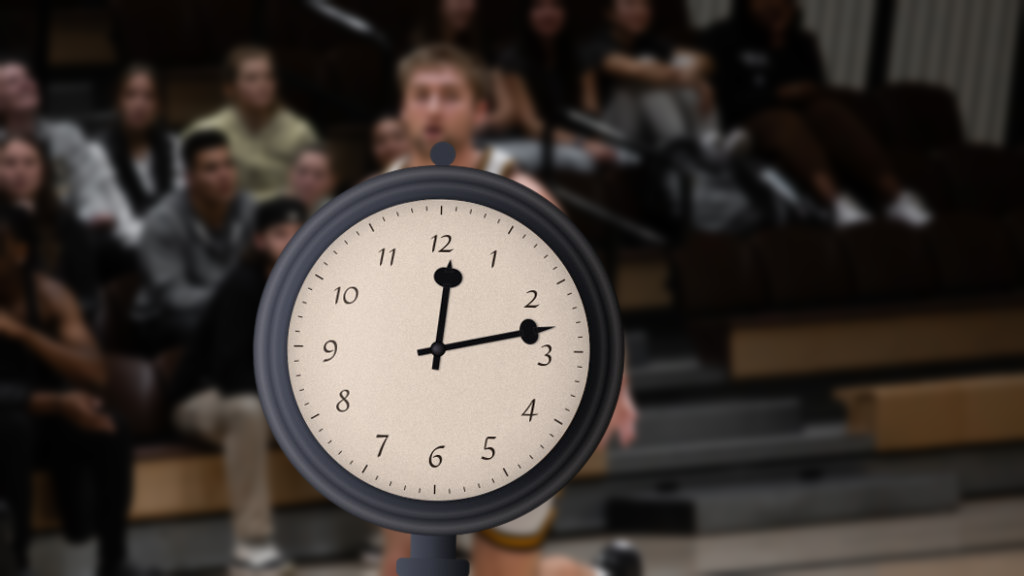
12:13
